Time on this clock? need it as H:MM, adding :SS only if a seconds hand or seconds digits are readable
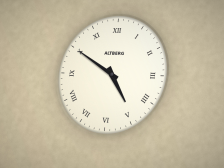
4:50
